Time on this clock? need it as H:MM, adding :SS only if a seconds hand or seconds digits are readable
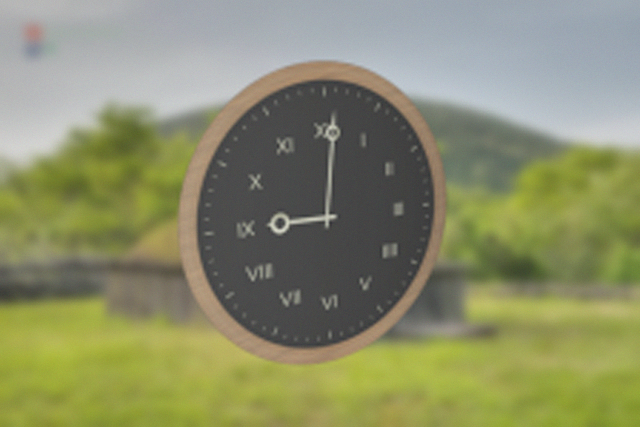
9:01
